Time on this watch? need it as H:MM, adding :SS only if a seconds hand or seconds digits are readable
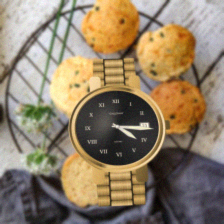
4:16
